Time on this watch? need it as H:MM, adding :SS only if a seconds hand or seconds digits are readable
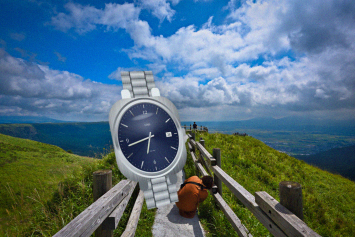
6:43
